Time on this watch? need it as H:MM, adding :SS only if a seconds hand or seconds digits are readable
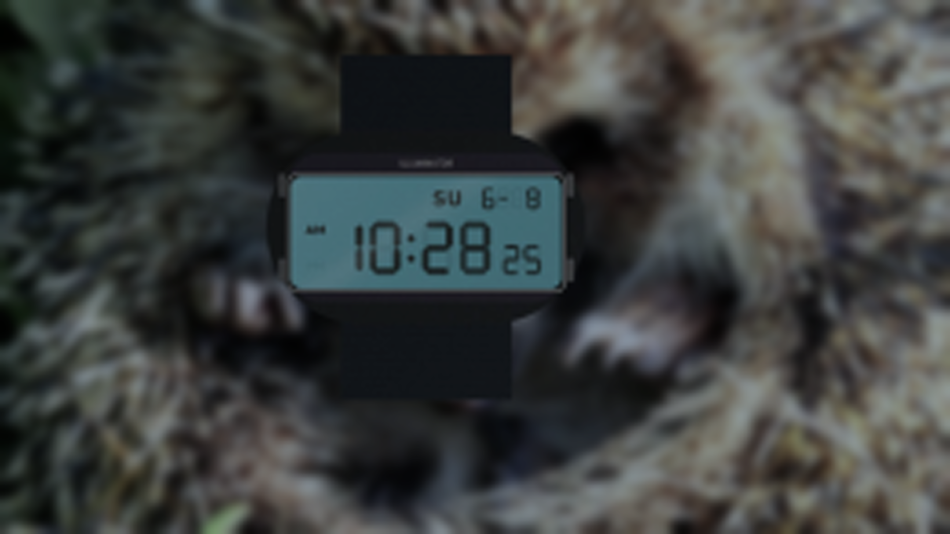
10:28:25
